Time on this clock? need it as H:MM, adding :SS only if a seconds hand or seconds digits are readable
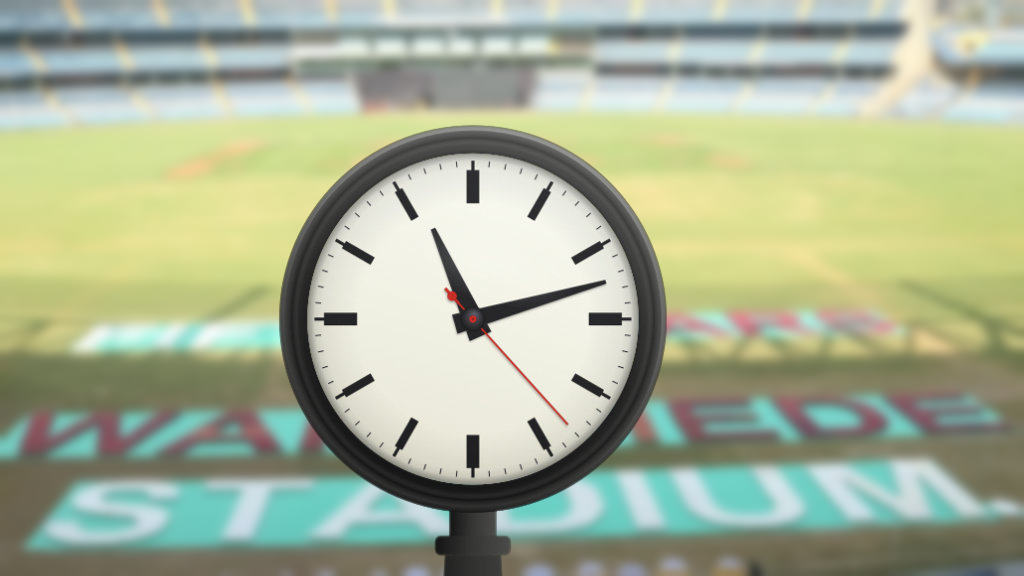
11:12:23
